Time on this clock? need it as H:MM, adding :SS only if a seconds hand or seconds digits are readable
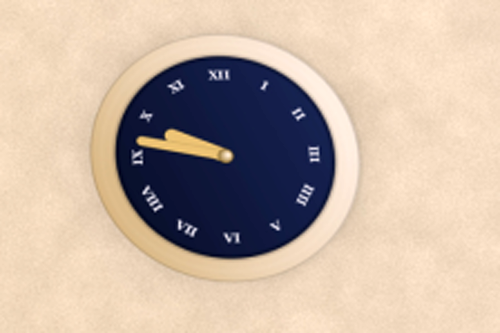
9:47
